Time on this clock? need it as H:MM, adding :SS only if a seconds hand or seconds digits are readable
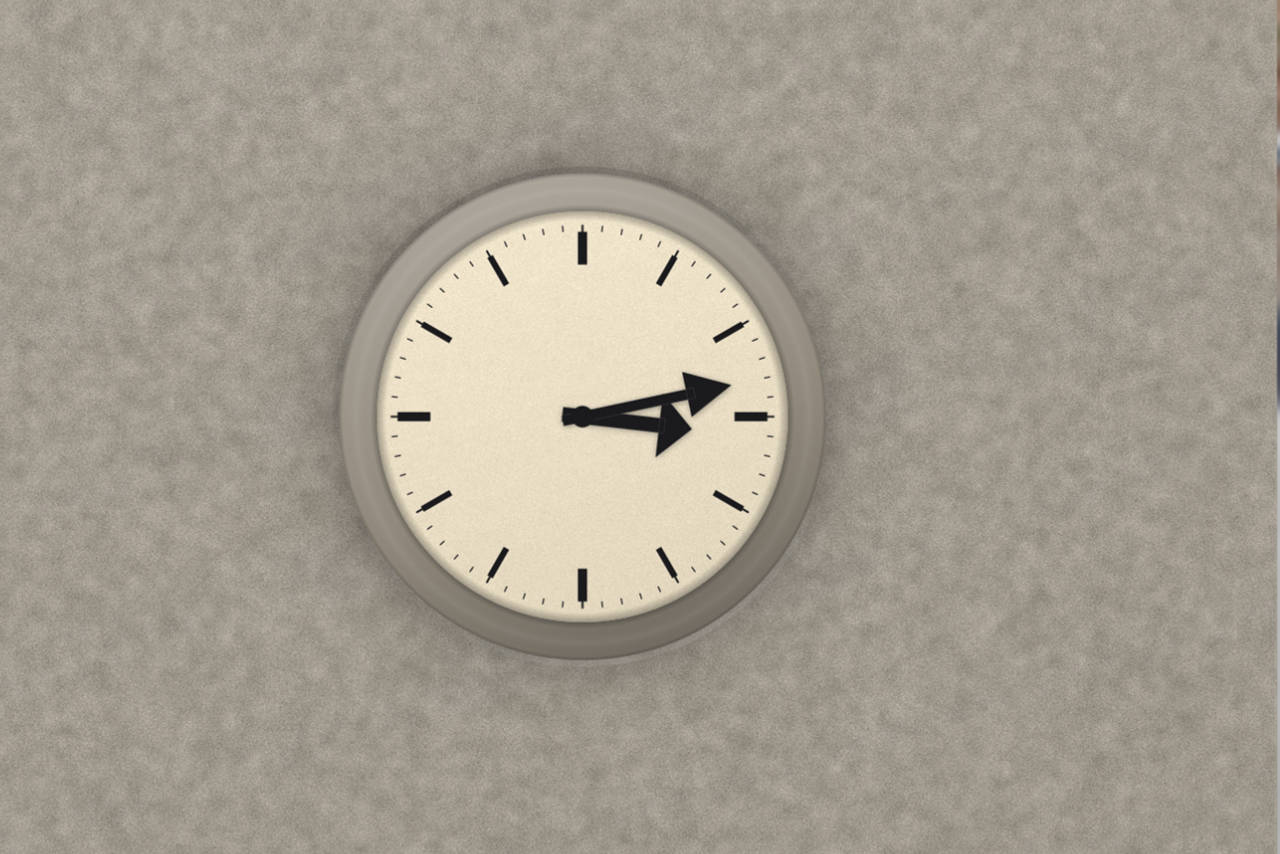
3:13
